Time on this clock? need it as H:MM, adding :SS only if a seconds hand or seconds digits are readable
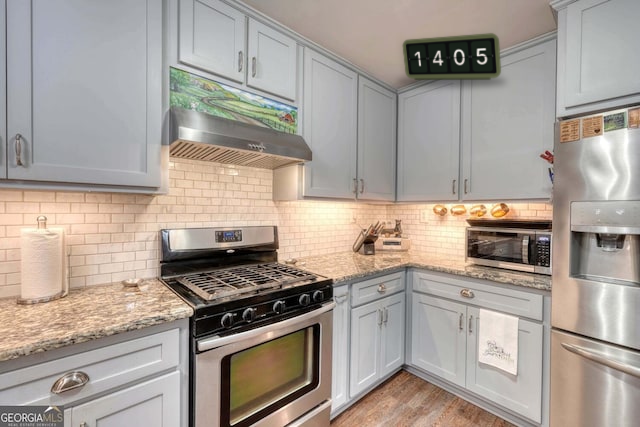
14:05
